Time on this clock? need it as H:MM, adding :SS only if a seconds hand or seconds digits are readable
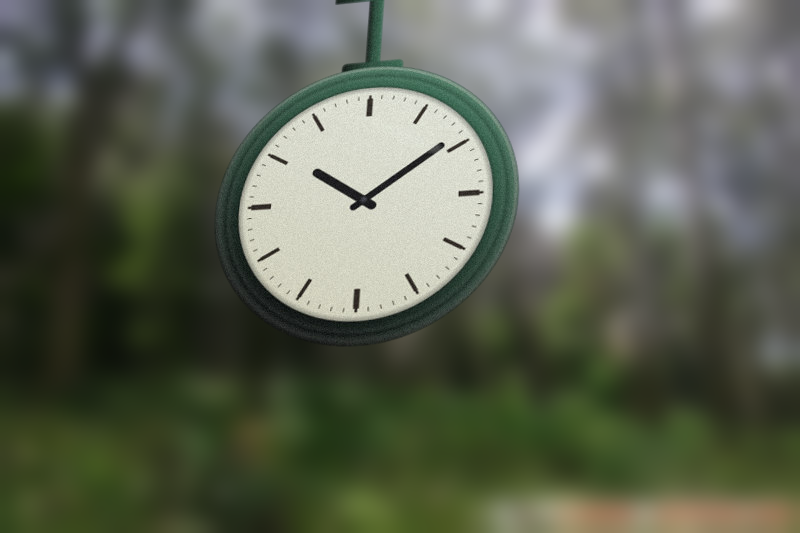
10:09
